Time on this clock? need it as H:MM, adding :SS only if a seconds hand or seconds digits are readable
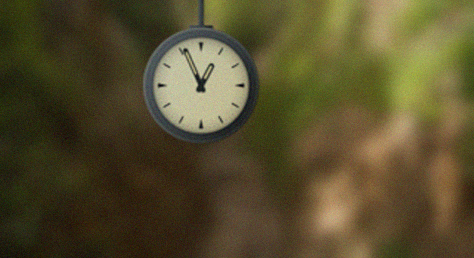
12:56
